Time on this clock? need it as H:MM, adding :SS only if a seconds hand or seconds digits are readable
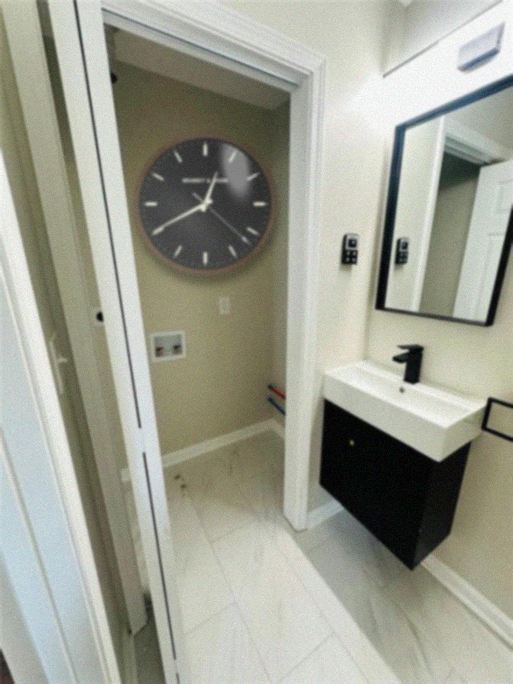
12:40:22
